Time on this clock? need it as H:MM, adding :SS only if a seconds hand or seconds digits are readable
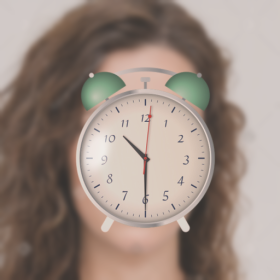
10:30:01
